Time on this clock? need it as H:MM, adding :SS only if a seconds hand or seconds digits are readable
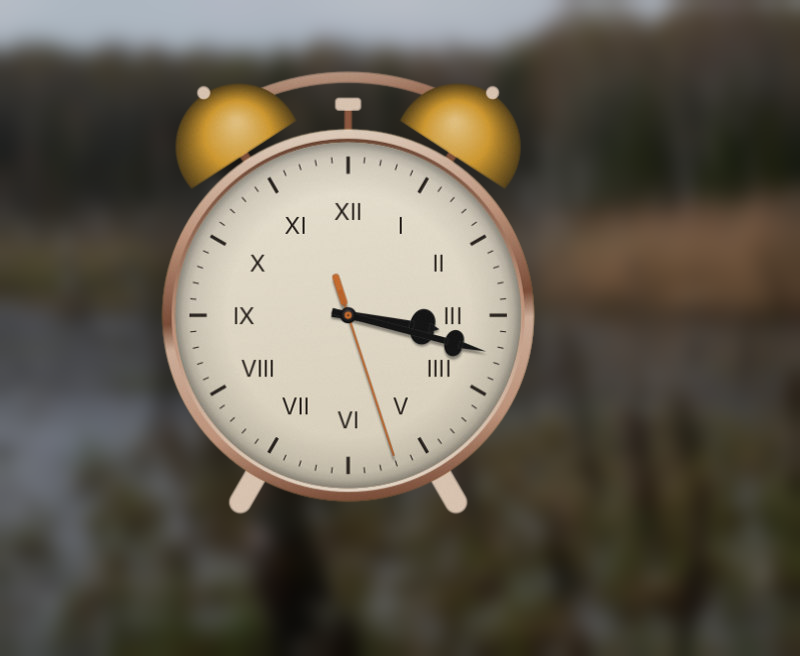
3:17:27
